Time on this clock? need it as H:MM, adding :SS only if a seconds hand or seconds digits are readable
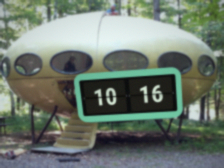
10:16
